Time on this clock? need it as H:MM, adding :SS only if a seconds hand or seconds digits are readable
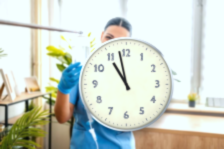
10:58
